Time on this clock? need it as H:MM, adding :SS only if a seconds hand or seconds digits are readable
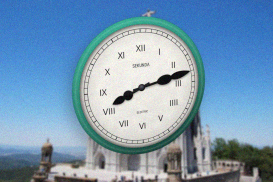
8:13
